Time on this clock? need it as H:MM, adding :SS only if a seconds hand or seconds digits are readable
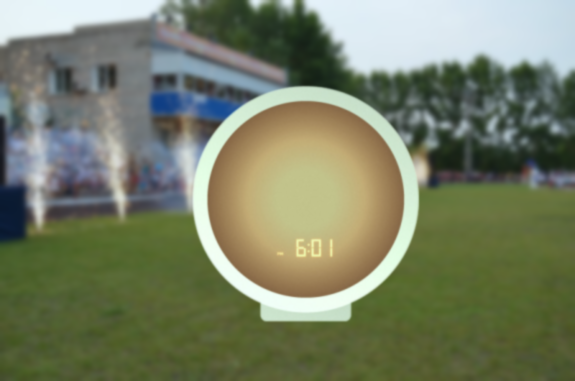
6:01
